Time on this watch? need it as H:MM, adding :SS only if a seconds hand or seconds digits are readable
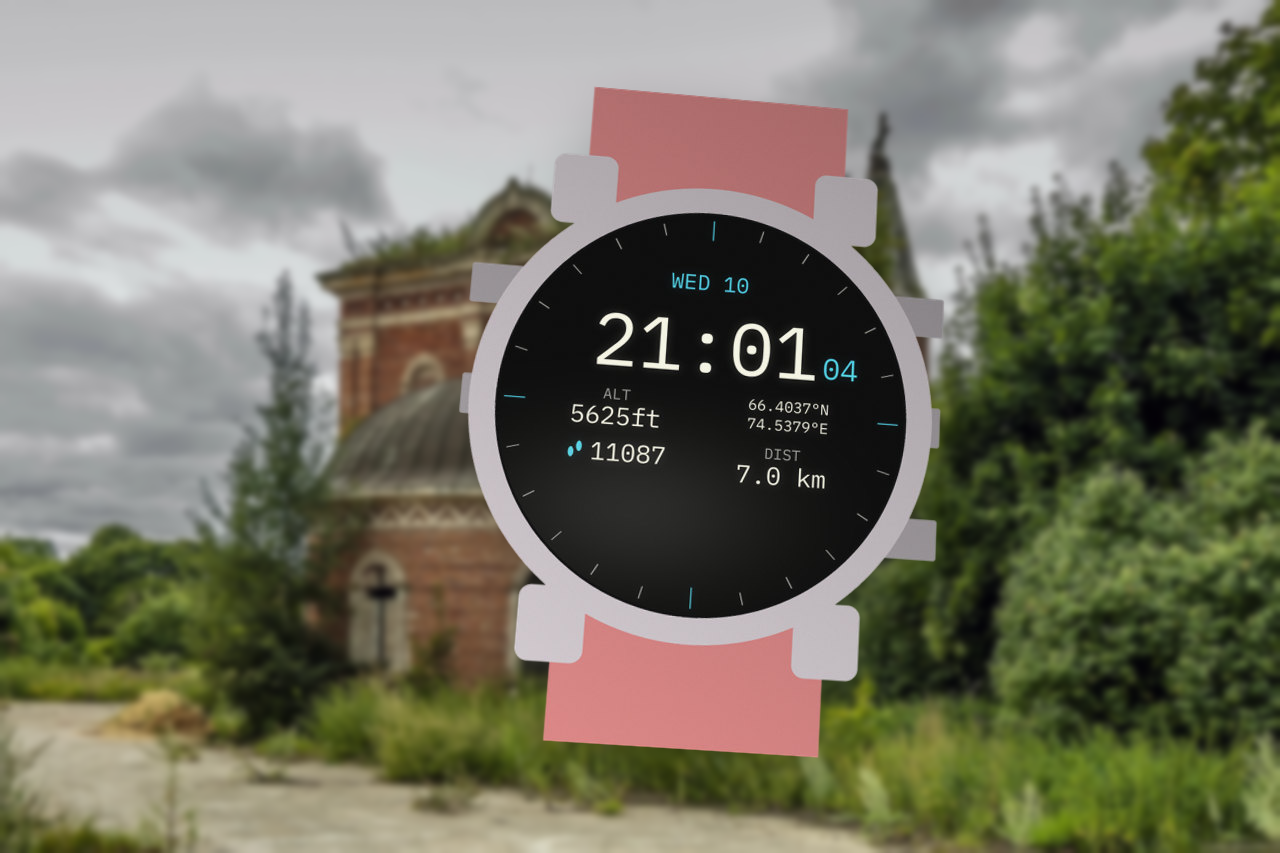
21:01:04
